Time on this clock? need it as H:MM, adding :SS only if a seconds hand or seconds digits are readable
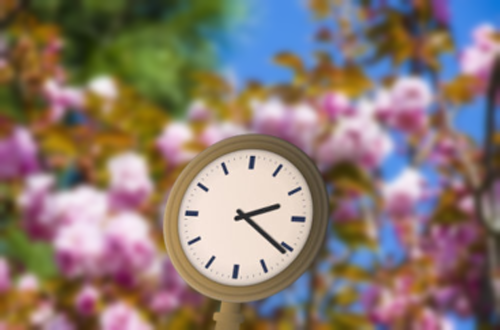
2:21
